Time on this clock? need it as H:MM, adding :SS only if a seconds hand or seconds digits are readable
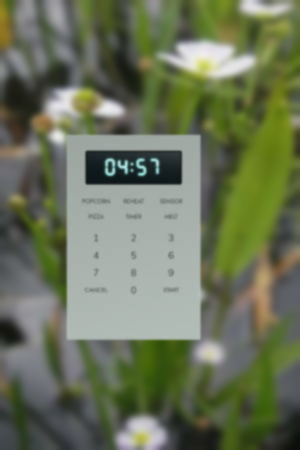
4:57
